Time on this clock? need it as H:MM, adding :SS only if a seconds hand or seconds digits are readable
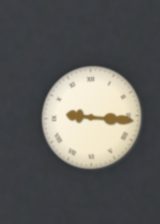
9:16
